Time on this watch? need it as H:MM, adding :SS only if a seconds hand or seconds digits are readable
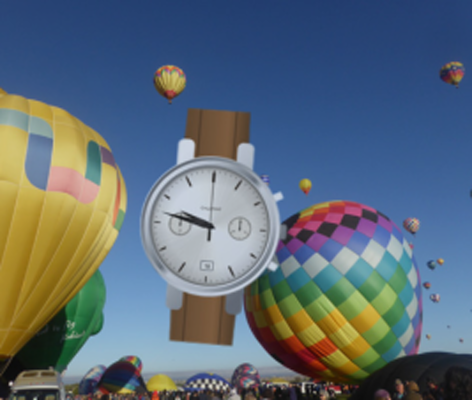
9:47
